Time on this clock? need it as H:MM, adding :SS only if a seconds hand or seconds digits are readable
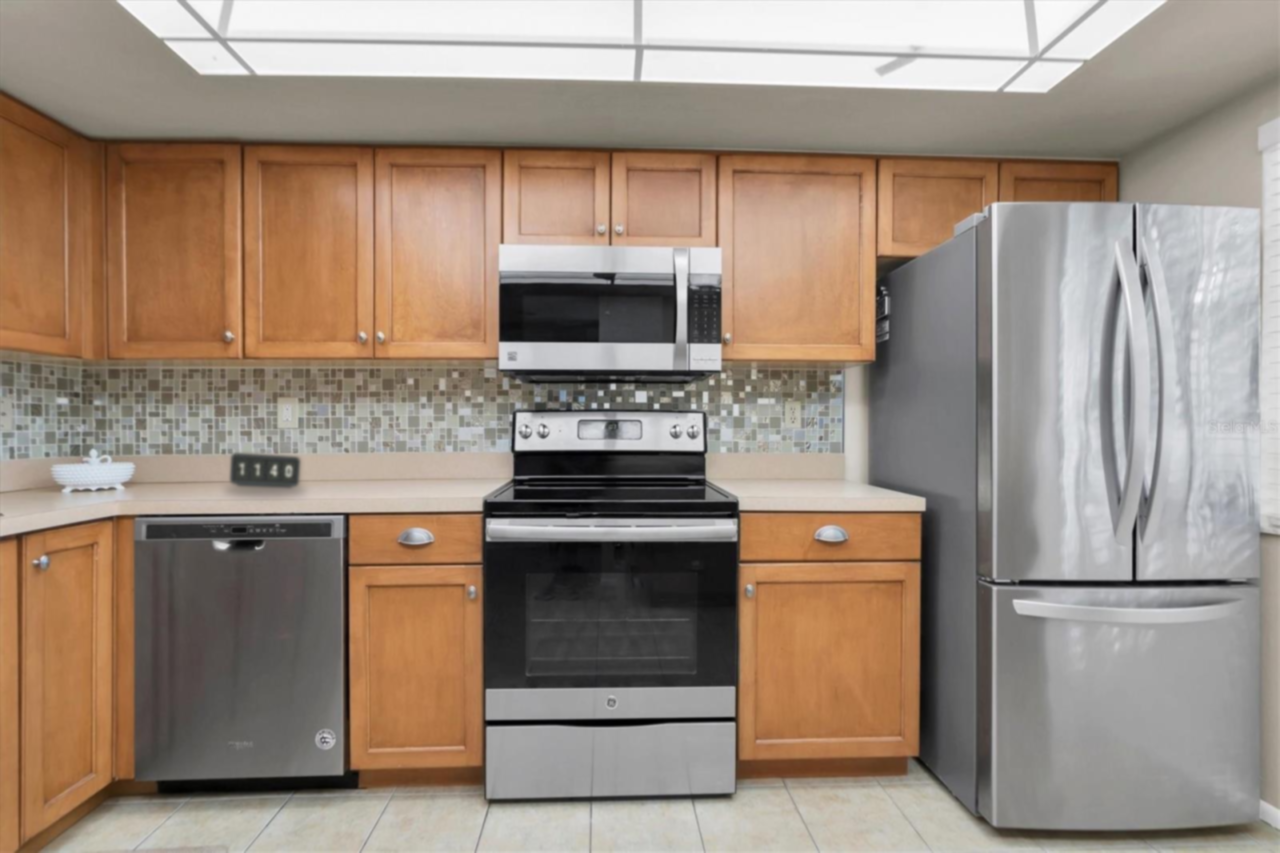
11:40
